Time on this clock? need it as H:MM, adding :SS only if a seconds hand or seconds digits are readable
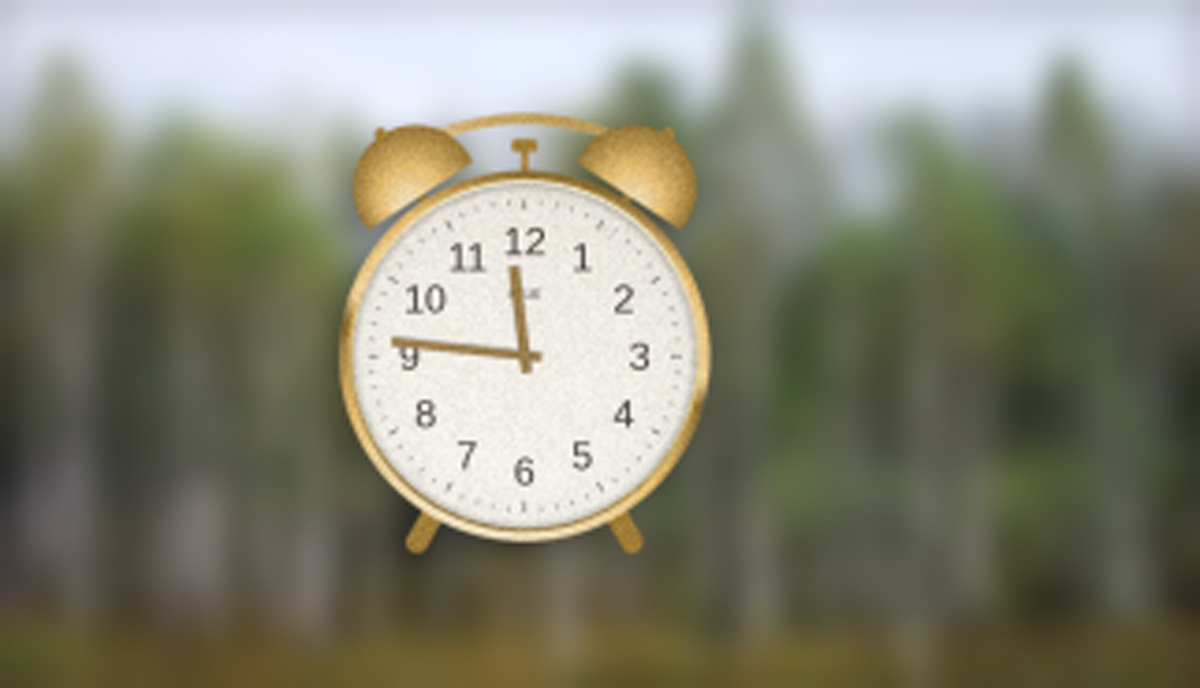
11:46
